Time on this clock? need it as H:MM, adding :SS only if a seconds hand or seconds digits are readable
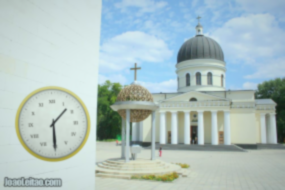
1:30
